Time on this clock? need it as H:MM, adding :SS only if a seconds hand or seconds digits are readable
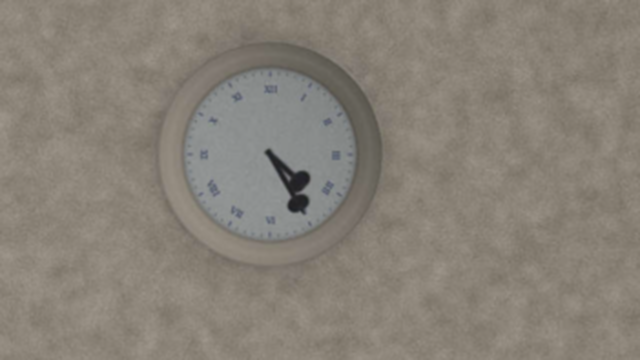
4:25
